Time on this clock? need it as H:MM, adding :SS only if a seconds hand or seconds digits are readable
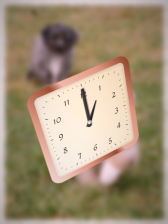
1:00
